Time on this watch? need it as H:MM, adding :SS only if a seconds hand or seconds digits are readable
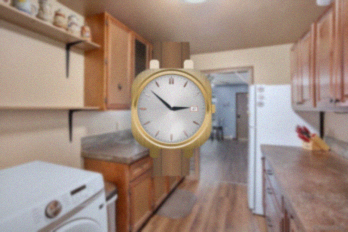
2:52
